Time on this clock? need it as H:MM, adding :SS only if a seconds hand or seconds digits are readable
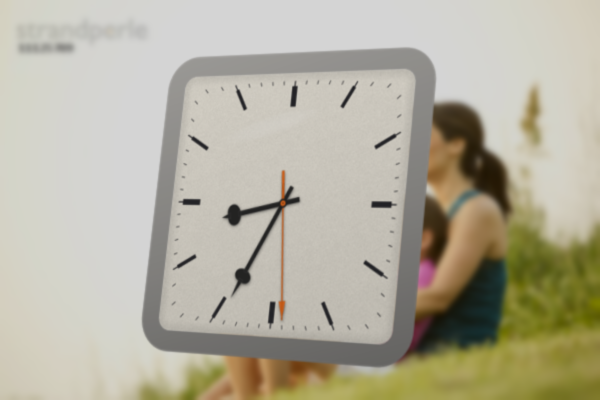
8:34:29
